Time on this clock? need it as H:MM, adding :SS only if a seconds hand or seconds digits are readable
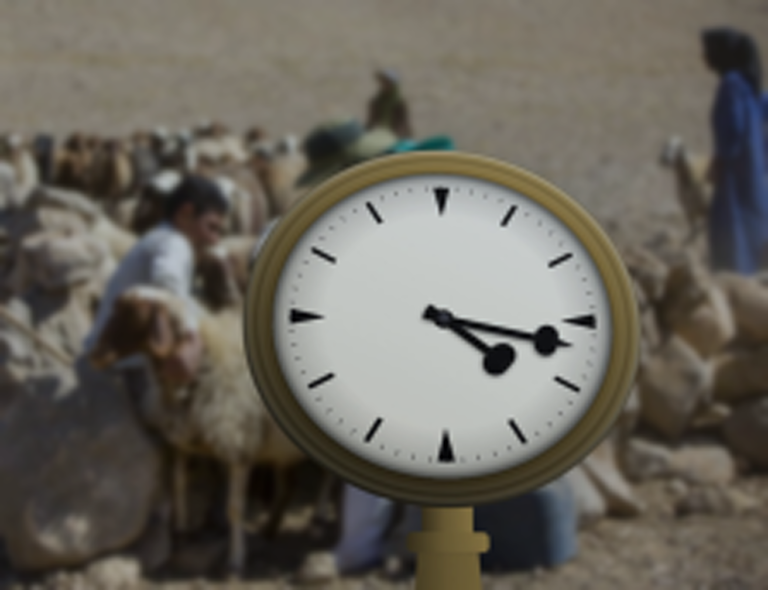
4:17
